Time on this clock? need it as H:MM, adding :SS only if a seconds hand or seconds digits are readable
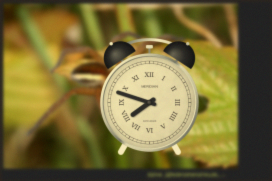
7:48
